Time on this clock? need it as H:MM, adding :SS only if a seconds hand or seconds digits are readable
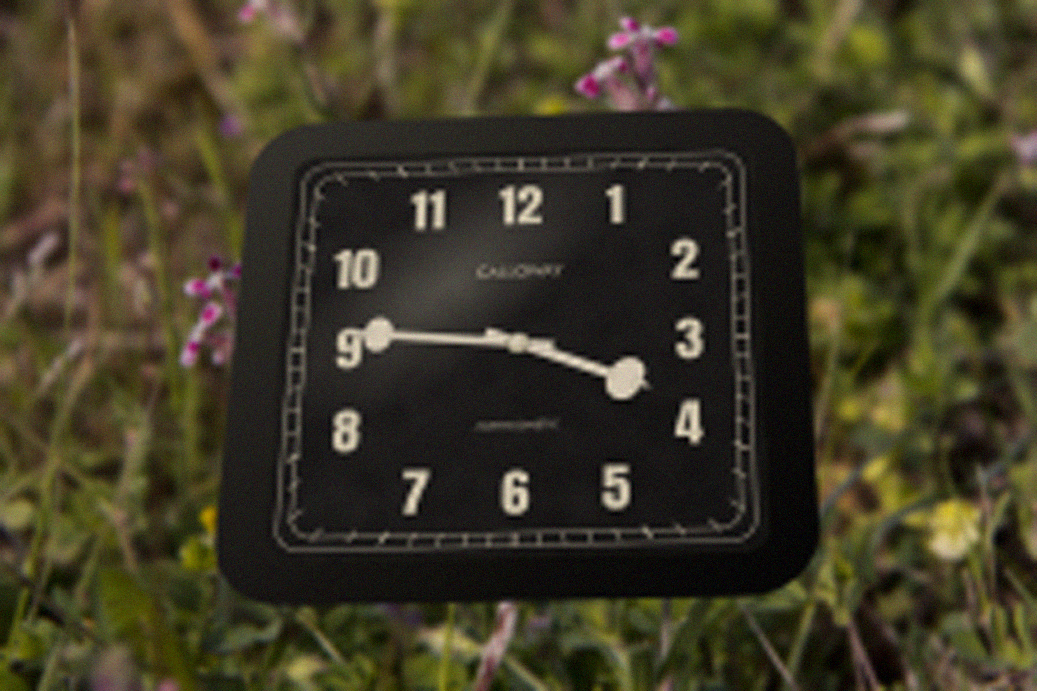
3:46
